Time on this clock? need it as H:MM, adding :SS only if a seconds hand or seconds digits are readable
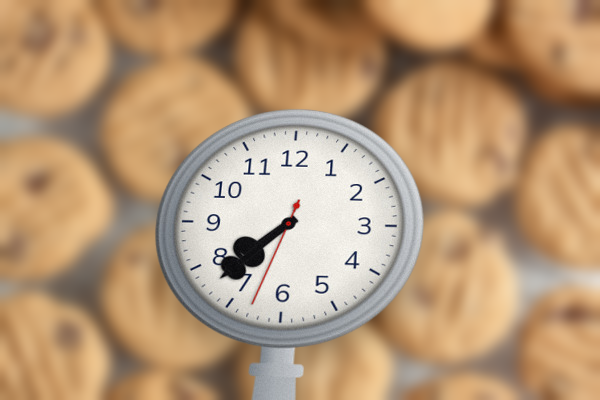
7:37:33
